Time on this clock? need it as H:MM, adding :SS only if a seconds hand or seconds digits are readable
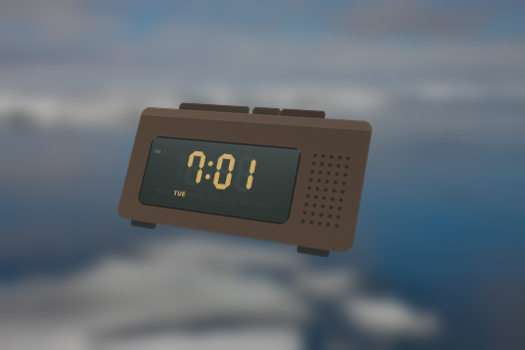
7:01
